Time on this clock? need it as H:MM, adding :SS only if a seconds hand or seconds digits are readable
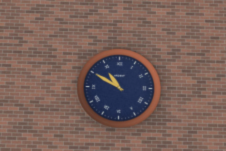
10:50
